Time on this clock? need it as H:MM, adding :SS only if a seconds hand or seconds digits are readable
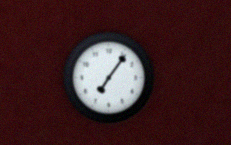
7:06
